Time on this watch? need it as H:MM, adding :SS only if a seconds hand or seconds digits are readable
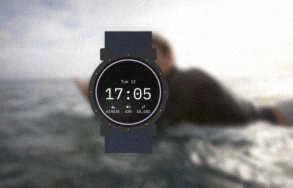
17:05
